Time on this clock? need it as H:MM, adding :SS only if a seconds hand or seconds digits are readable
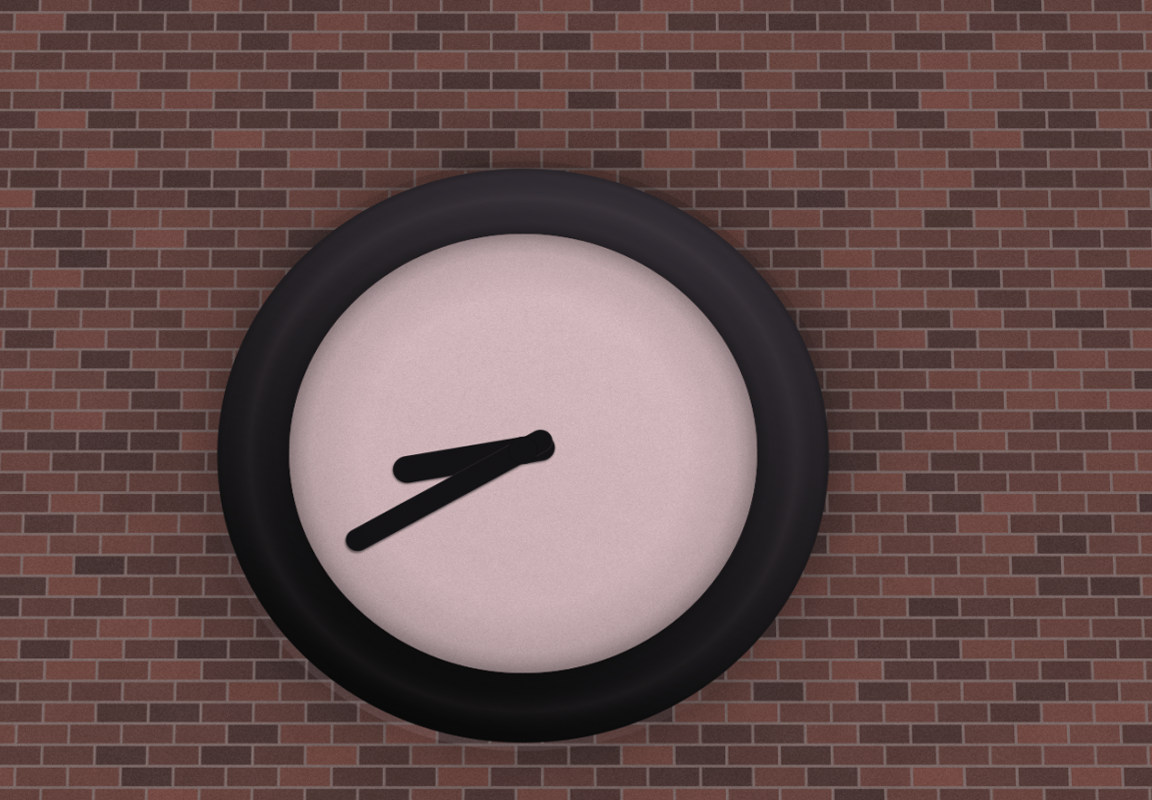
8:40
